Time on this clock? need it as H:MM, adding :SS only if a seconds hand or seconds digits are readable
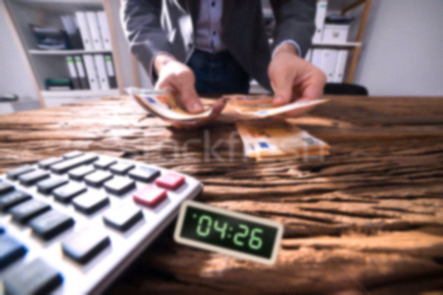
4:26
